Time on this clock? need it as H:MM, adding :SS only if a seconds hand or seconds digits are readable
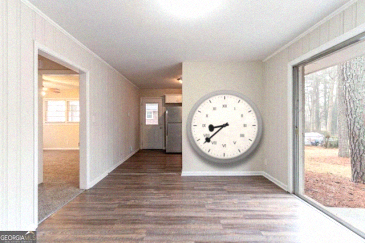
8:38
